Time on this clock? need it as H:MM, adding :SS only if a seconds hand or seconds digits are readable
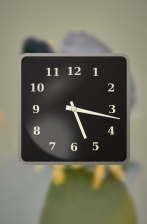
5:17
